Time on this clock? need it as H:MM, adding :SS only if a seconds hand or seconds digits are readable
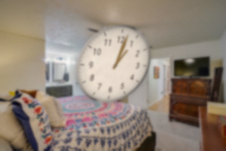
1:02
